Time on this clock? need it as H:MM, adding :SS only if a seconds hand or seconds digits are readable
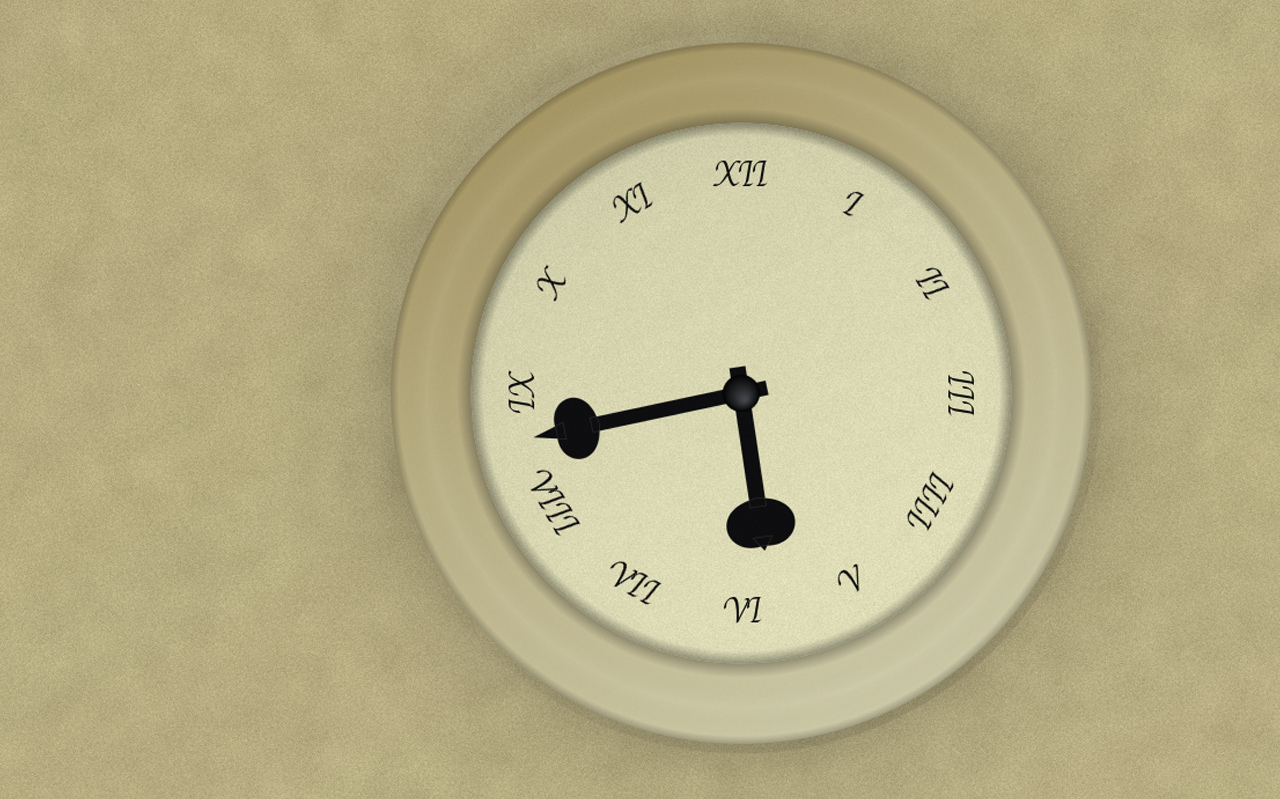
5:43
